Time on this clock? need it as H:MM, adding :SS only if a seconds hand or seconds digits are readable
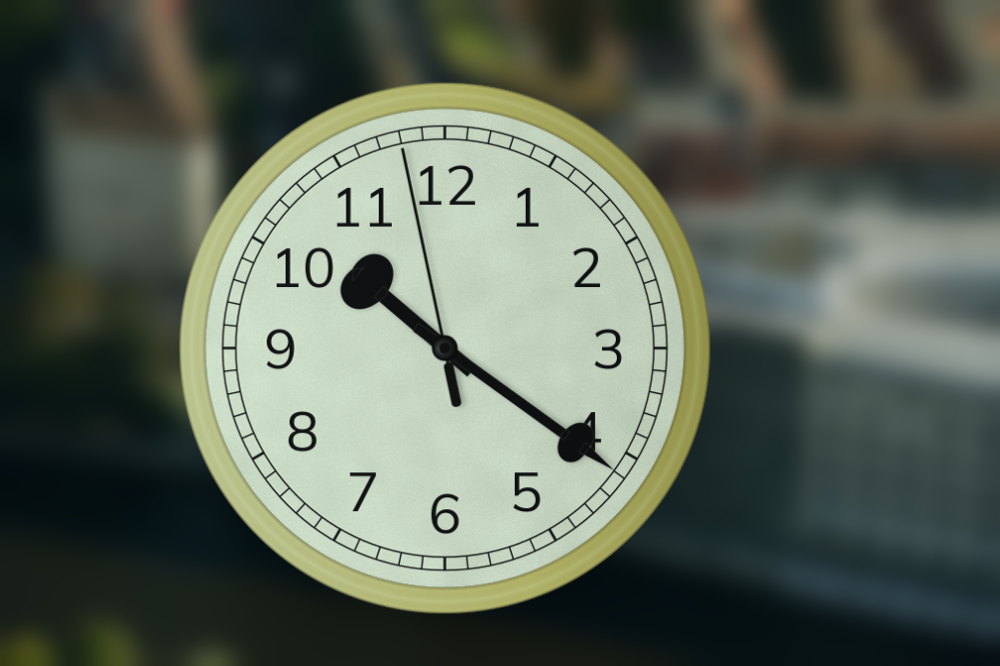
10:20:58
